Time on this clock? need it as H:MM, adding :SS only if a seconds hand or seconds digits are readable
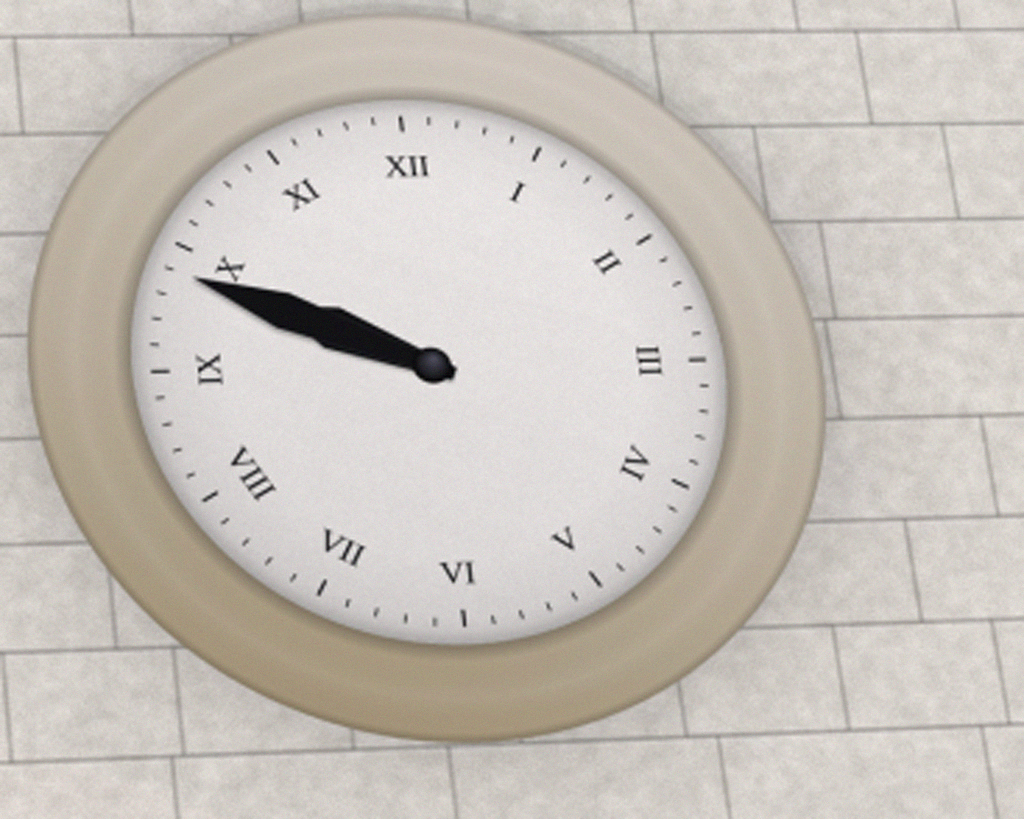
9:49
